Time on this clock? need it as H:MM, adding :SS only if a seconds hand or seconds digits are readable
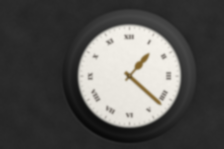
1:22
